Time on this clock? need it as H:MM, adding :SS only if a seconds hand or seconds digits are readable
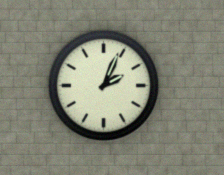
2:04
